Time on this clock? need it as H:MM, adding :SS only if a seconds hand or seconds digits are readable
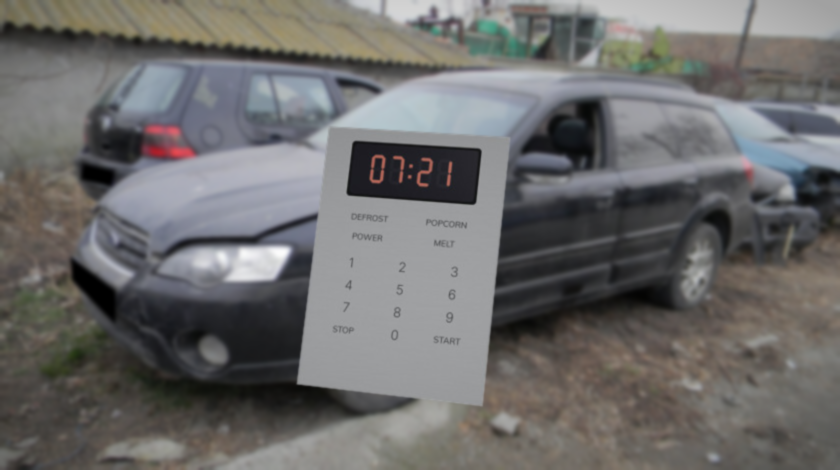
7:21
